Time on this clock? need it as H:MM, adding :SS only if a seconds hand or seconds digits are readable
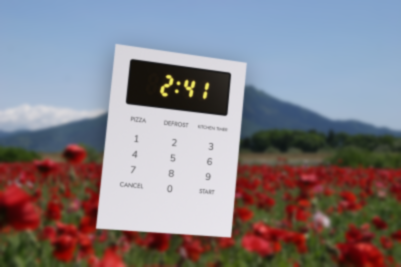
2:41
